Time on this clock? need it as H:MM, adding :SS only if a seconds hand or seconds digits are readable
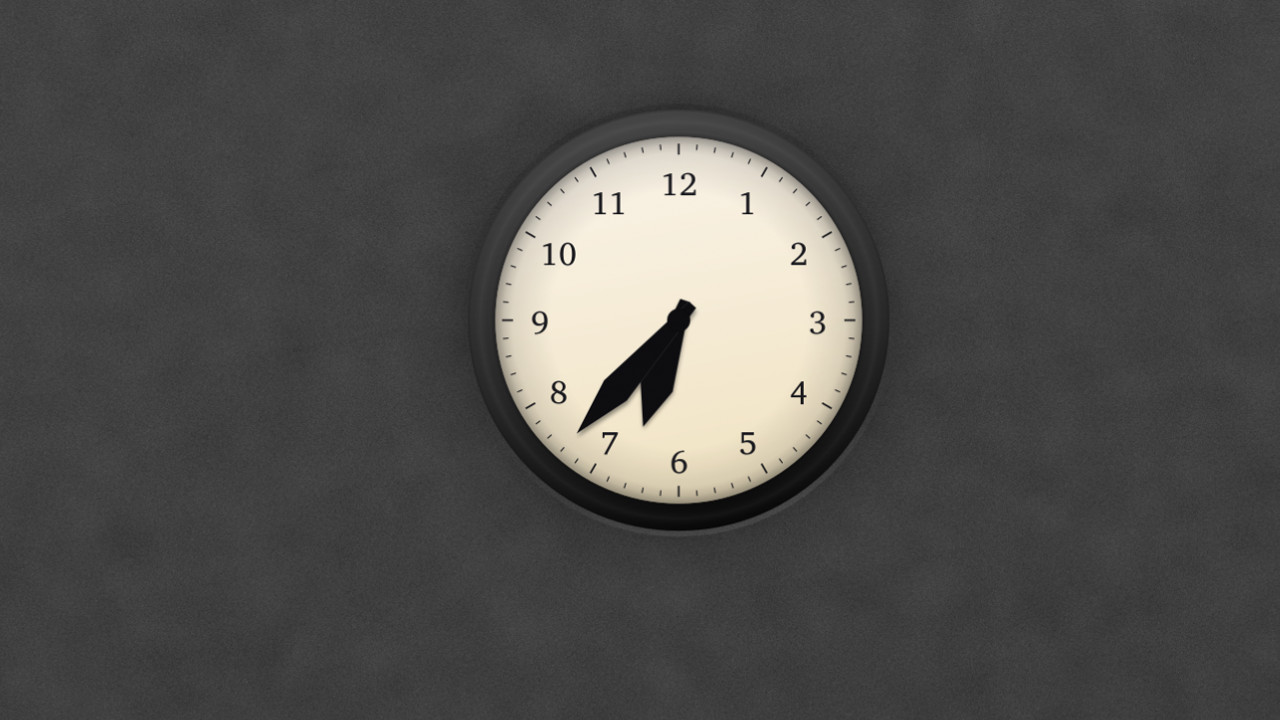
6:37
